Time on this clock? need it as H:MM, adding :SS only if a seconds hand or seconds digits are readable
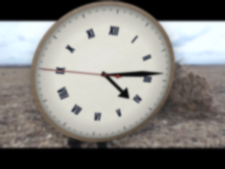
4:13:45
